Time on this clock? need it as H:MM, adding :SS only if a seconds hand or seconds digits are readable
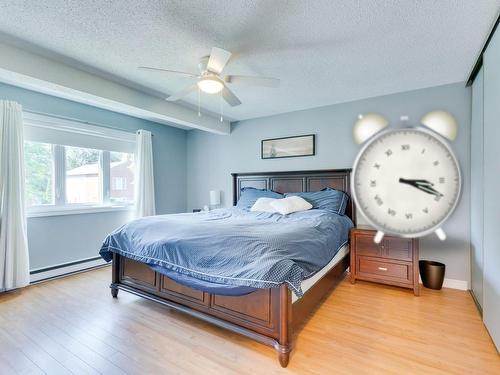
3:19
